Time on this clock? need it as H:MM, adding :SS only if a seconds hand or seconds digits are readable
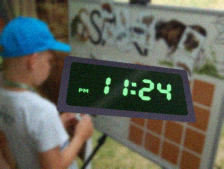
11:24
